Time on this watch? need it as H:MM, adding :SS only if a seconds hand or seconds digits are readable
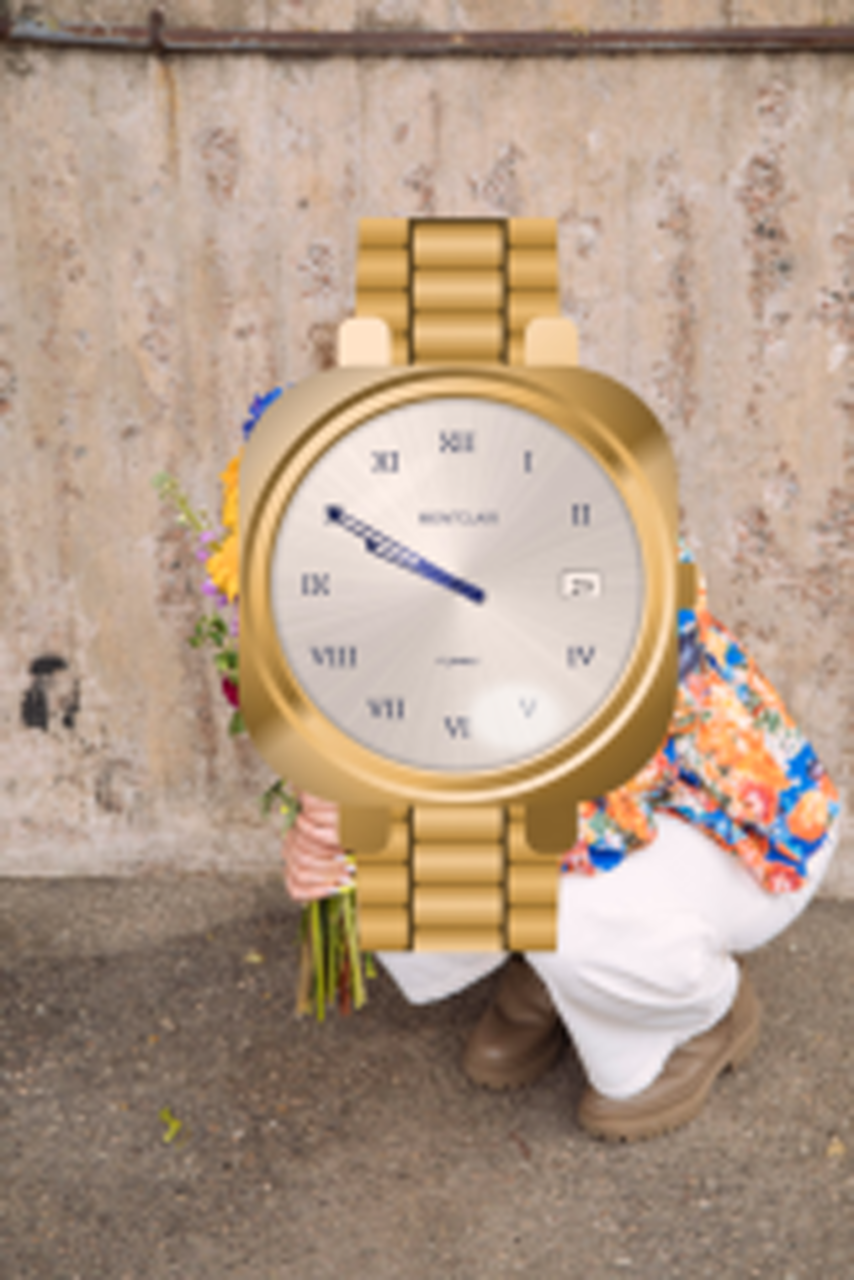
9:50
